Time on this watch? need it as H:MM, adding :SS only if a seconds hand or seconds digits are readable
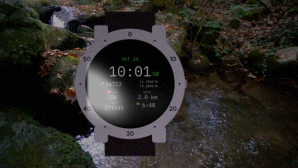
10:01
